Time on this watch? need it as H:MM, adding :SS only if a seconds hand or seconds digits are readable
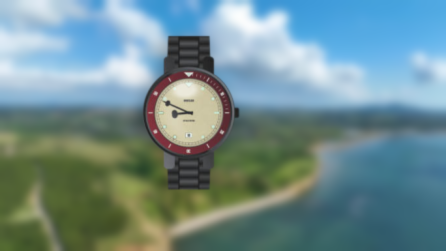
8:49
